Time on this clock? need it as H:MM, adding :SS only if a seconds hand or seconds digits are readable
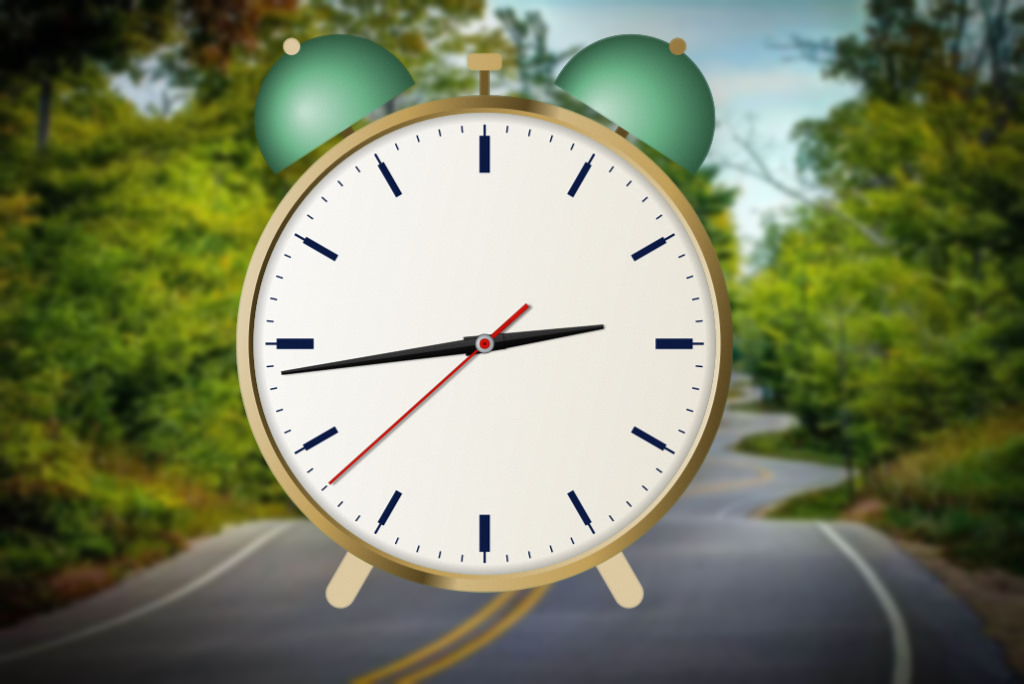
2:43:38
